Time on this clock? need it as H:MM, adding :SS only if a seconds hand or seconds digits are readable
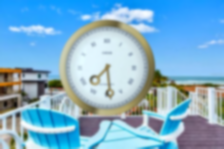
7:29
